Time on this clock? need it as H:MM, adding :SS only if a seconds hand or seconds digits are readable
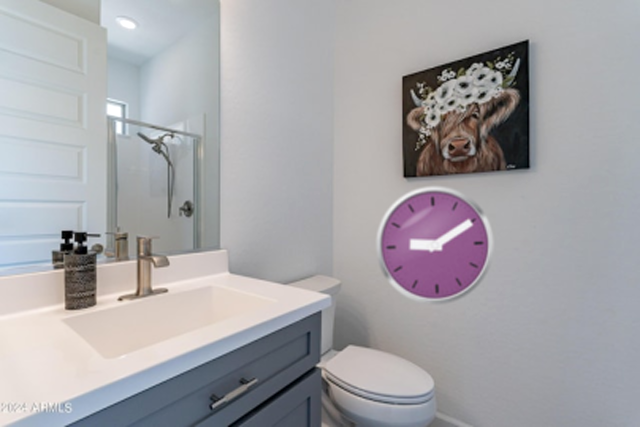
9:10
